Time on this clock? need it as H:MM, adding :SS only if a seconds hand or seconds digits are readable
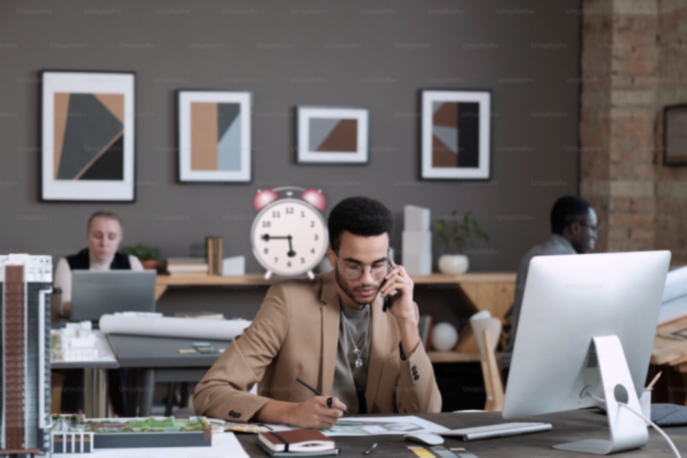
5:45
